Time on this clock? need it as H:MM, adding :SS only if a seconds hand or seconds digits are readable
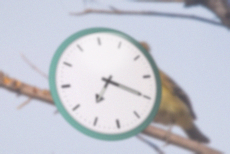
7:20
